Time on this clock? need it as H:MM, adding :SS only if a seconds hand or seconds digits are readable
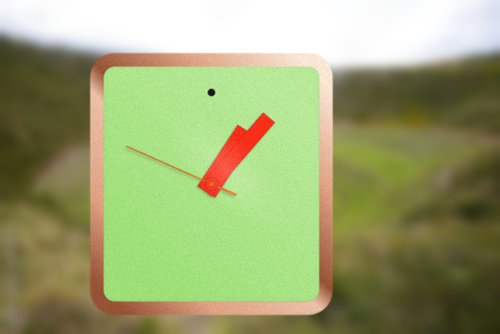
1:06:49
